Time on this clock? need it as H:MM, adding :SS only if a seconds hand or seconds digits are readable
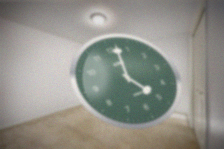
5:02
